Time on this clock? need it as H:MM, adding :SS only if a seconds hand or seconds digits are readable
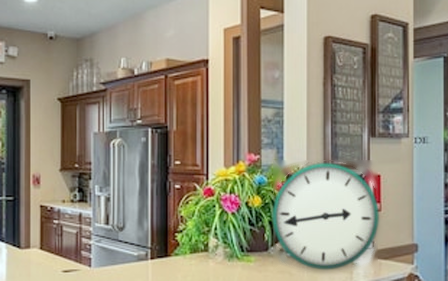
2:43
